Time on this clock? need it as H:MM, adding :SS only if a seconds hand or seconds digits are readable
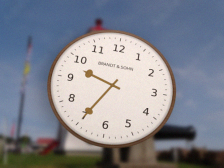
9:35
